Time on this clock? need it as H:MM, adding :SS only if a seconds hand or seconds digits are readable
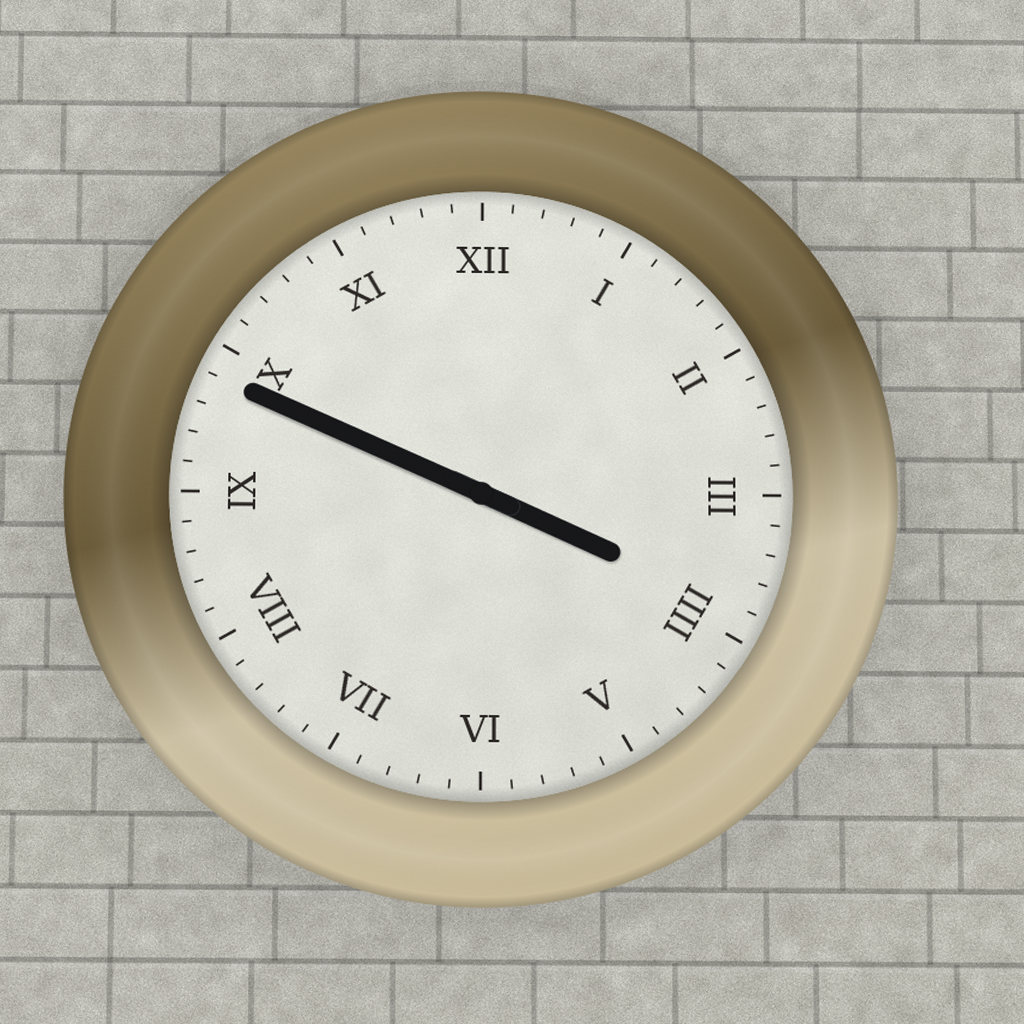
3:49
